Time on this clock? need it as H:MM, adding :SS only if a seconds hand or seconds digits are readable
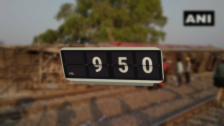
9:50
